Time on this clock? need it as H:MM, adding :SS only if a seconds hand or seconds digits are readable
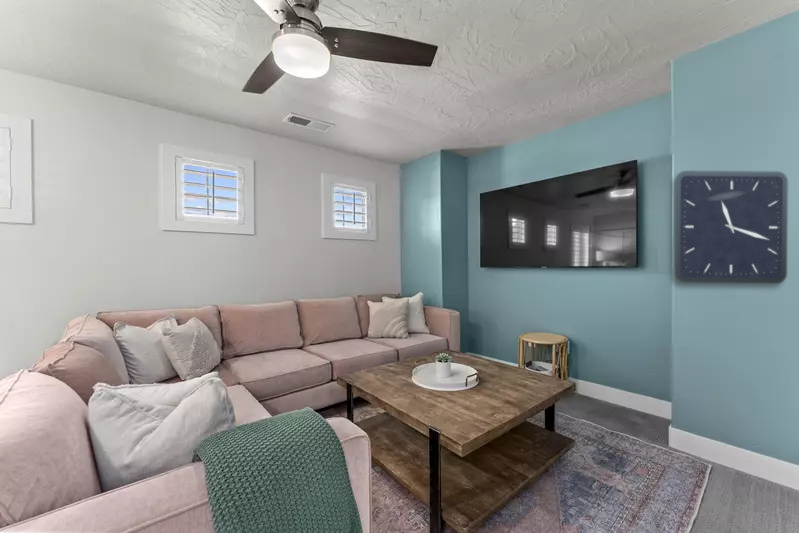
11:18
